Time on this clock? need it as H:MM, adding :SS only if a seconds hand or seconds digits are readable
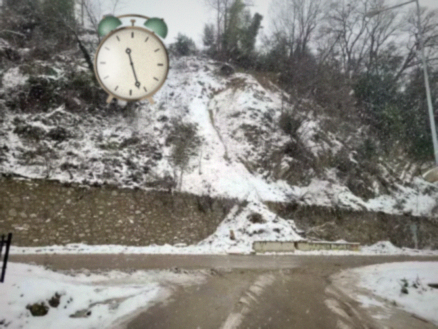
11:27
